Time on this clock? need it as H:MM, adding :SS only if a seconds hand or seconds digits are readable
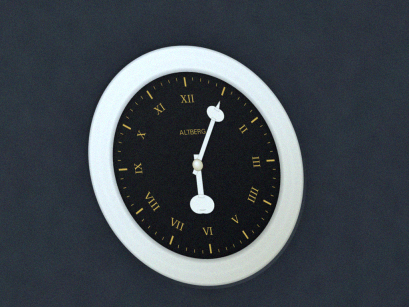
6:05
